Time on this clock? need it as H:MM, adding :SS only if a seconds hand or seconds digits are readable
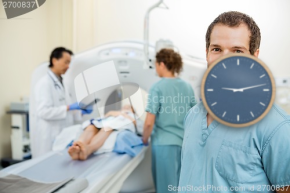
9:13
